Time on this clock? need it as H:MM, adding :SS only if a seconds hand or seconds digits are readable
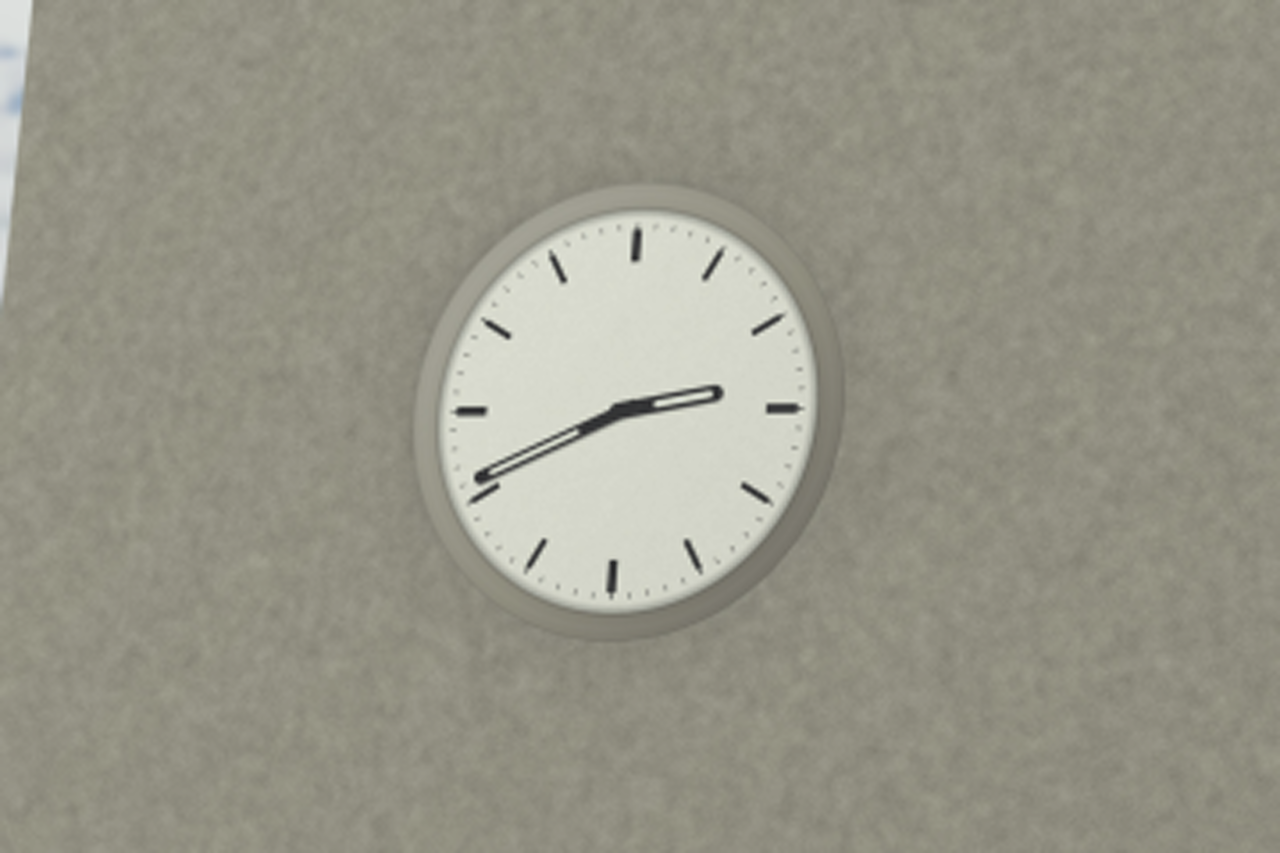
2:41
